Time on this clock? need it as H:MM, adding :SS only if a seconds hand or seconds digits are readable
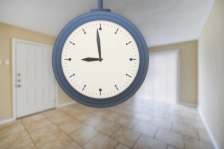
8:59
